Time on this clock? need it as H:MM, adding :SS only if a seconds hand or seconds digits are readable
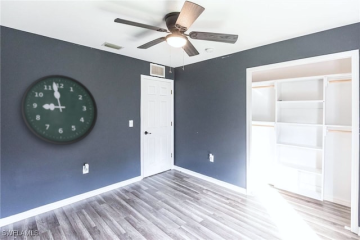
8:58
